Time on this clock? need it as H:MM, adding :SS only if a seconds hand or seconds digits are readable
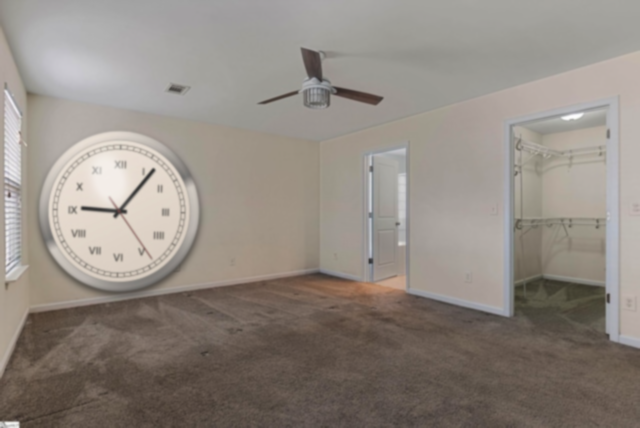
9:06:24
